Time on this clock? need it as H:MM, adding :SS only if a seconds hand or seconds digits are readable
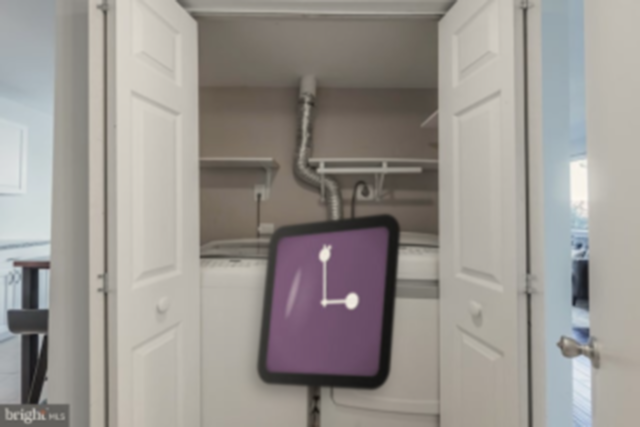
2:59
